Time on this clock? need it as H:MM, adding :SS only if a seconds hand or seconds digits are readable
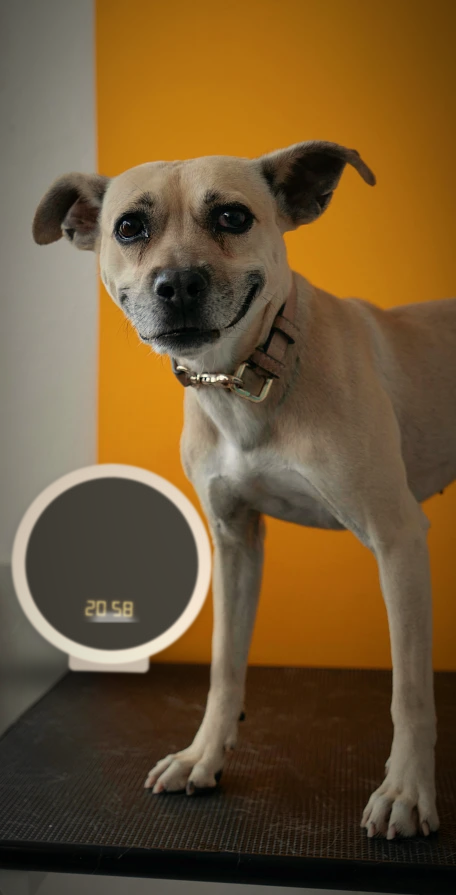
20:58
